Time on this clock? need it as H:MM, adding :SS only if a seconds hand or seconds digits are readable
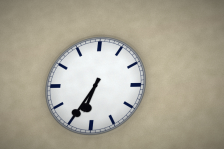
6:35
